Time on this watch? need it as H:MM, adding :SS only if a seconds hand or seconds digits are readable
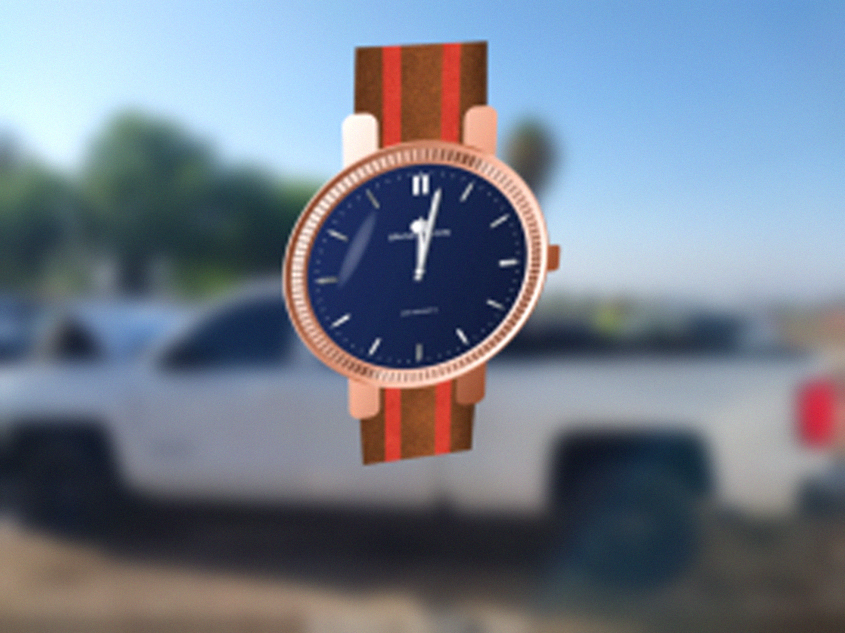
12:02
